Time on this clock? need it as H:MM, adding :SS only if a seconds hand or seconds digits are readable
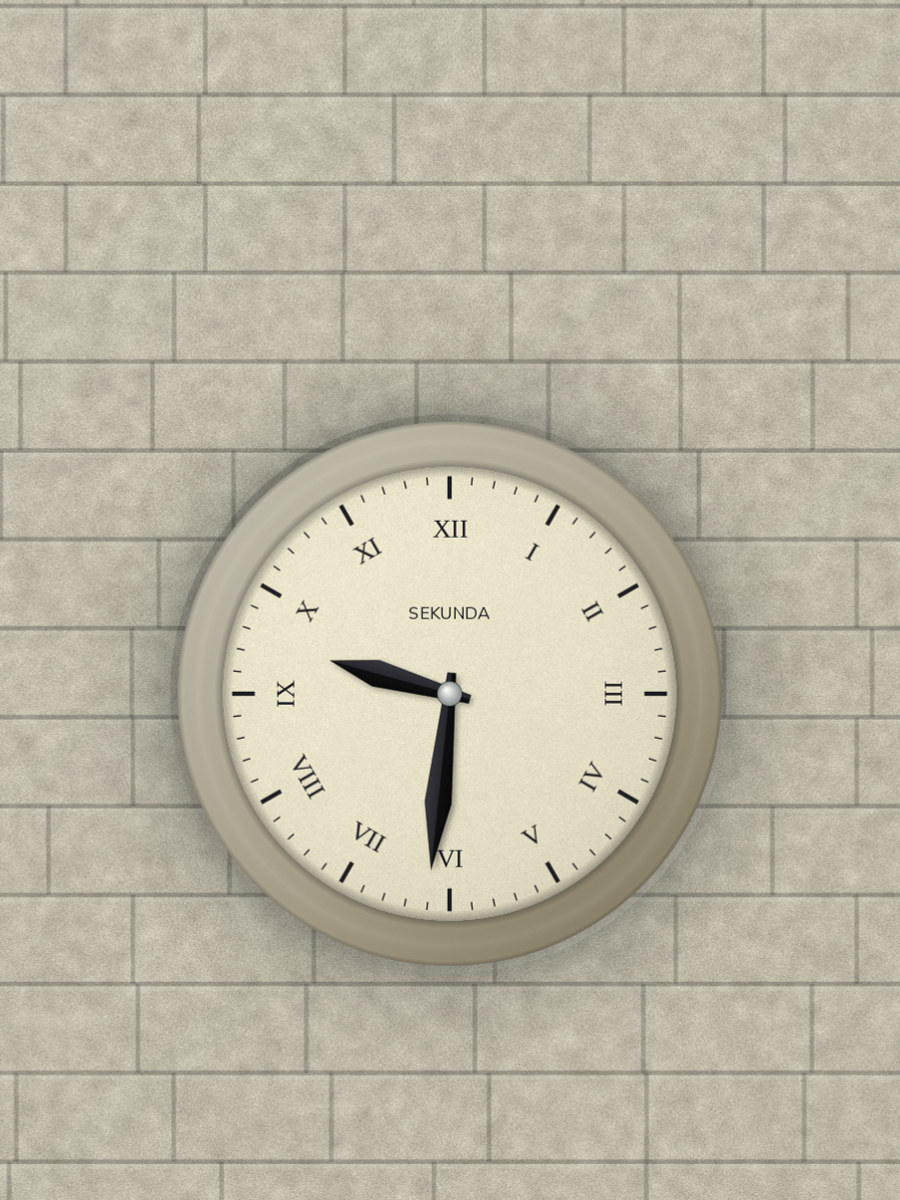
9:31
